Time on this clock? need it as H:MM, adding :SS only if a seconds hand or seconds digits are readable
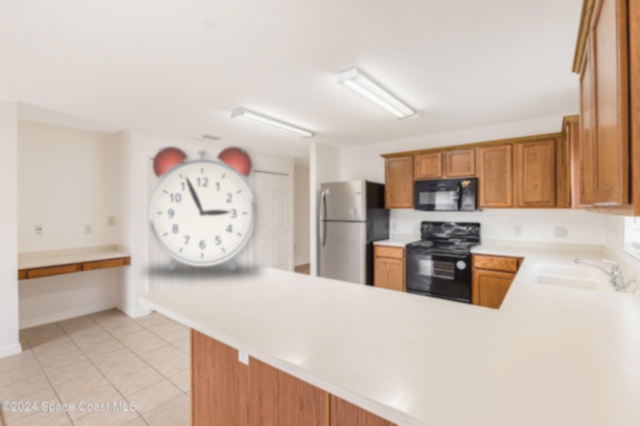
2:56
